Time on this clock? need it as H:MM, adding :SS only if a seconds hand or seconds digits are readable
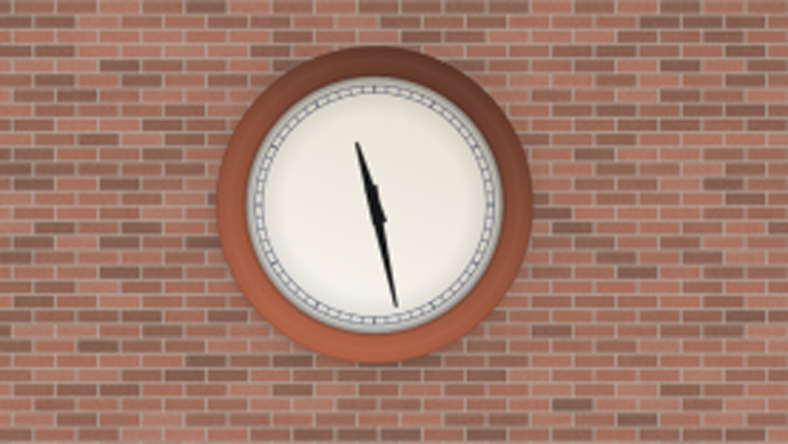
11:28
